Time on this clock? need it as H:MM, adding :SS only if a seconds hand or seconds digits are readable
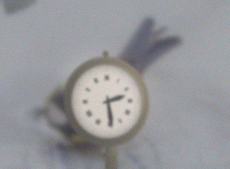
2:29
